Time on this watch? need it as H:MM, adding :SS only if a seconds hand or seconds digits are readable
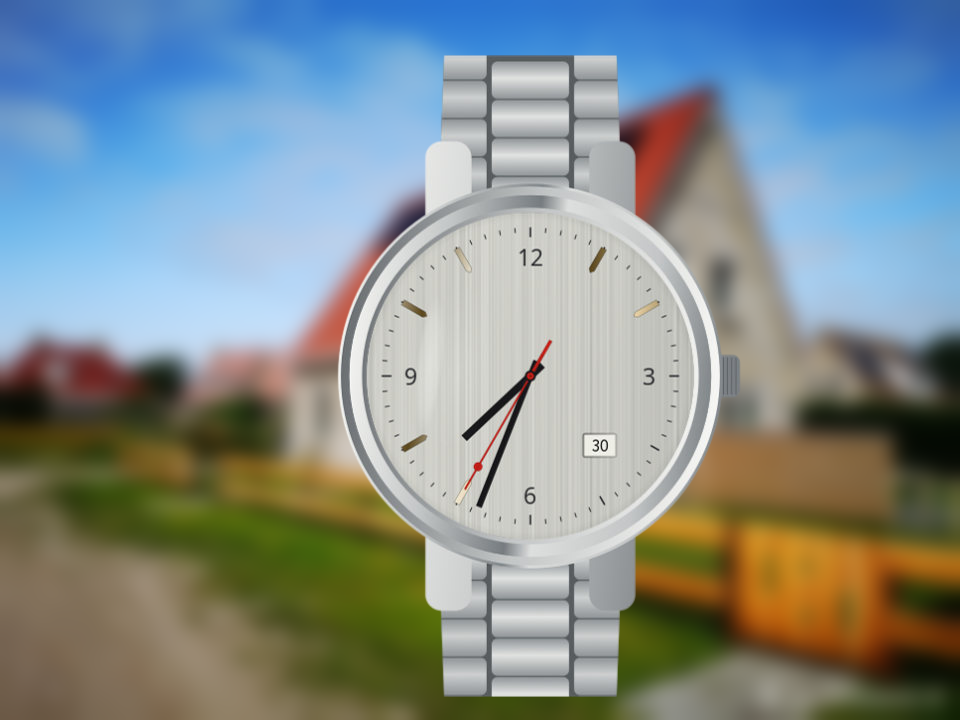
7:33:35
